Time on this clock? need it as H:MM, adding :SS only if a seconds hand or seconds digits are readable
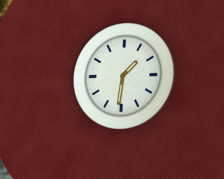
1:31
